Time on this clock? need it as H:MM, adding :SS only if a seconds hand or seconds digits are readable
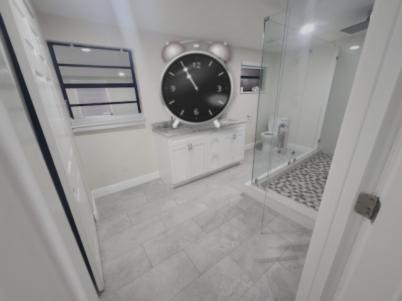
10:55
